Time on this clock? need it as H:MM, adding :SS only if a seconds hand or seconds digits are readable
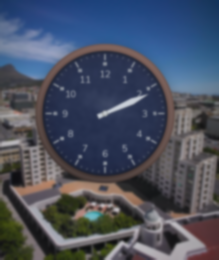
2:11
